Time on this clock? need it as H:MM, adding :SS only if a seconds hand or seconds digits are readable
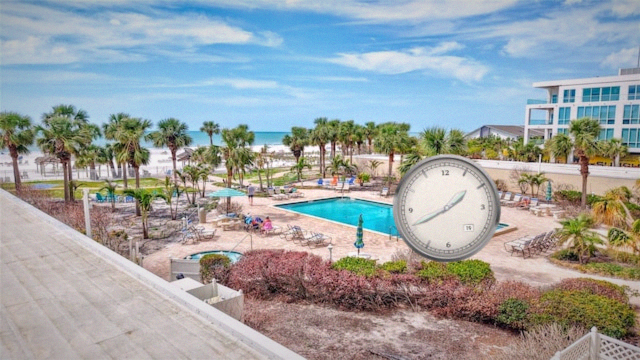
1:41
